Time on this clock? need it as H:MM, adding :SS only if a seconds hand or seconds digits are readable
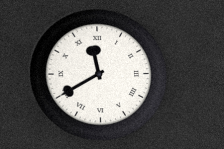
11:40
